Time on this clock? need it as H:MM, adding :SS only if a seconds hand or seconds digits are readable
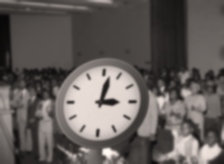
3:02
